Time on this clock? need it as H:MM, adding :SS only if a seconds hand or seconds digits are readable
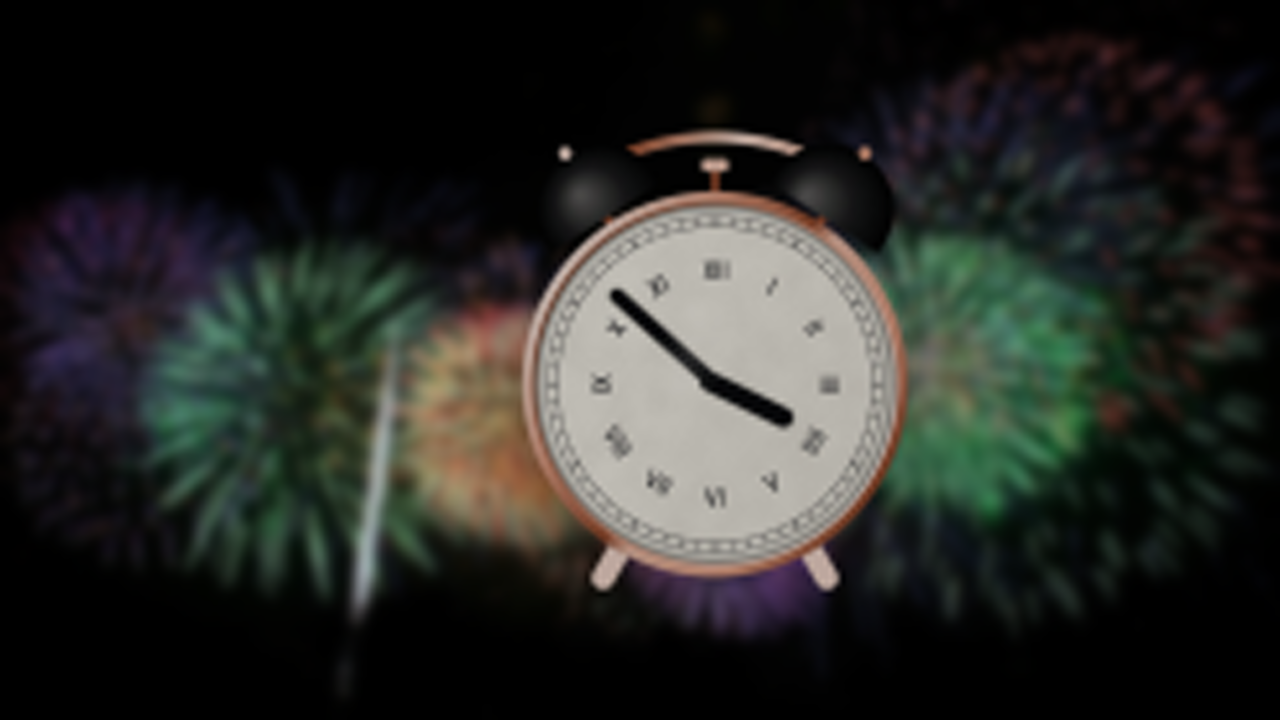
3:52
